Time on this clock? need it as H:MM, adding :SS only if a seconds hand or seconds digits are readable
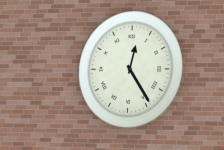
12:24
